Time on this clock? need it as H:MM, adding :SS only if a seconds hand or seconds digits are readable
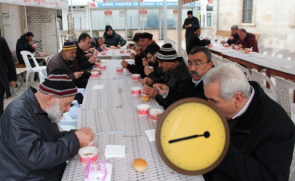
2:43
